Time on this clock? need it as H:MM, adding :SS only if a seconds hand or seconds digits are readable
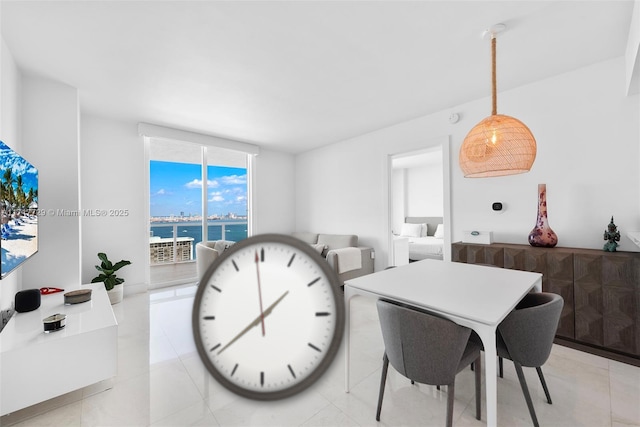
1:38:59
